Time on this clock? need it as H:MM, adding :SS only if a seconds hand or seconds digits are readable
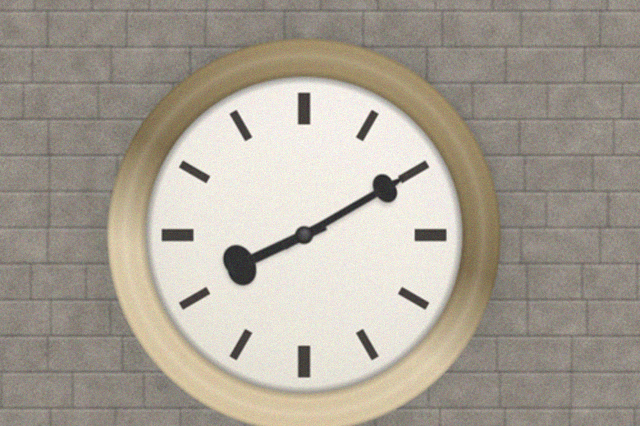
8:10
